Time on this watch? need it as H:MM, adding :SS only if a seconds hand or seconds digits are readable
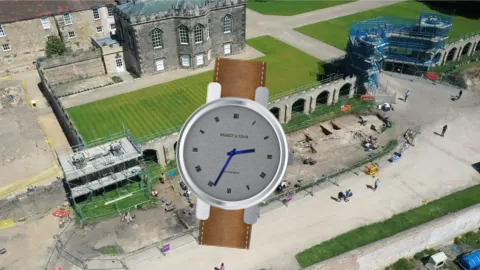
2:34
